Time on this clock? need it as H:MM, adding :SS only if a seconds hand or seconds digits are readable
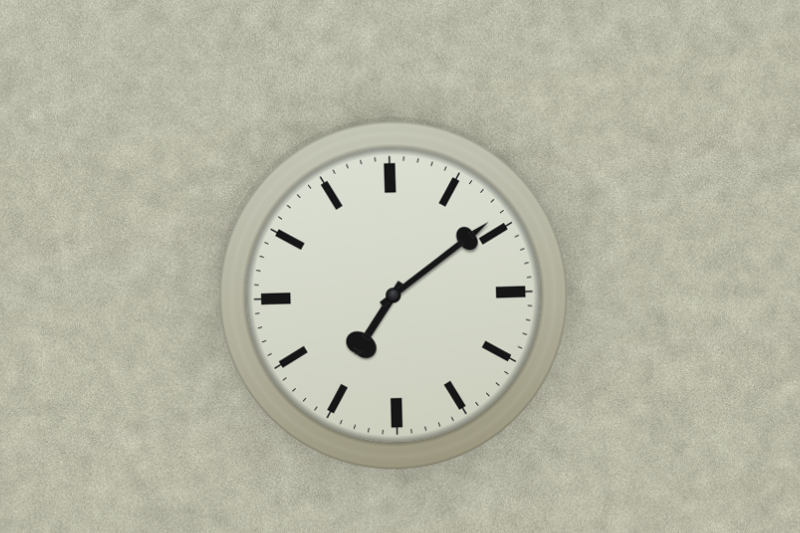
7:09
